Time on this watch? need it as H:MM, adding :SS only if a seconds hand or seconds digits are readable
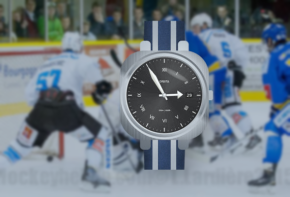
2:55
